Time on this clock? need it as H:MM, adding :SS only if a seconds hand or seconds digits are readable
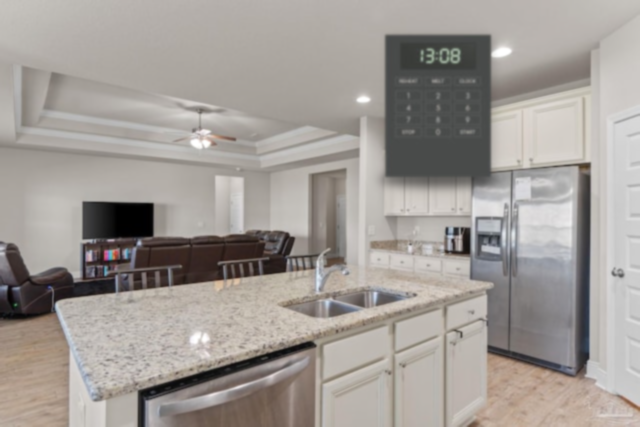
13:08
